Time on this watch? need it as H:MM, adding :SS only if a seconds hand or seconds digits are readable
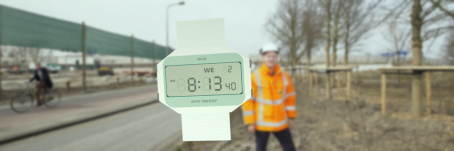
8:13:40
